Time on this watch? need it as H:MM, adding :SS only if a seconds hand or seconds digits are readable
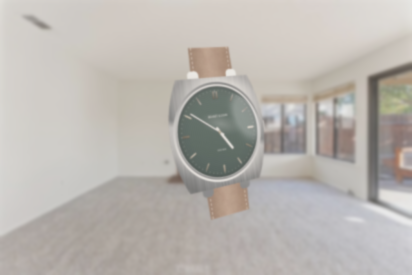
4:51
